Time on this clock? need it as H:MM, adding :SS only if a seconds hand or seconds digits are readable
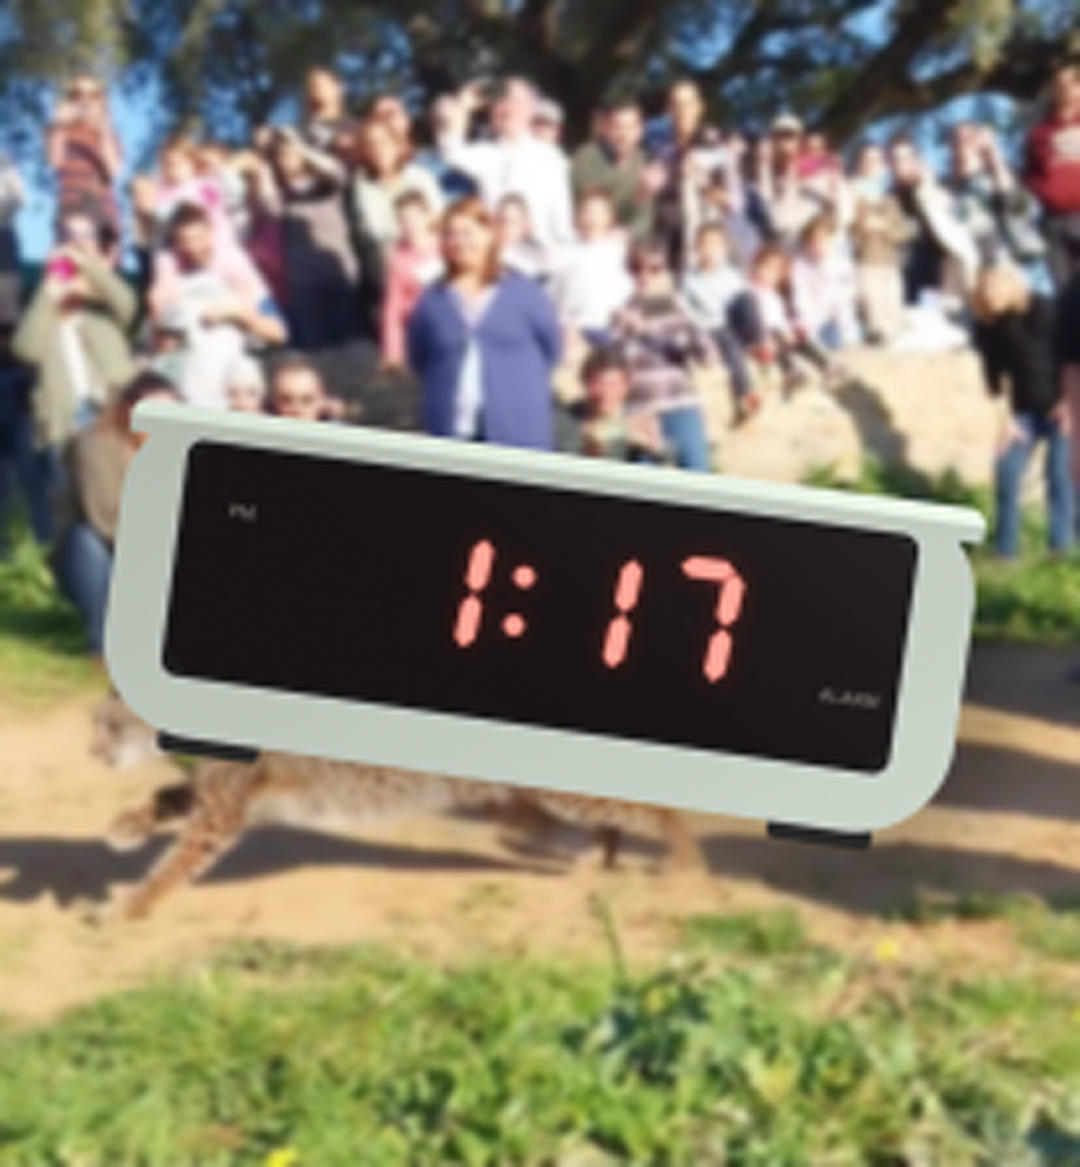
1:17
